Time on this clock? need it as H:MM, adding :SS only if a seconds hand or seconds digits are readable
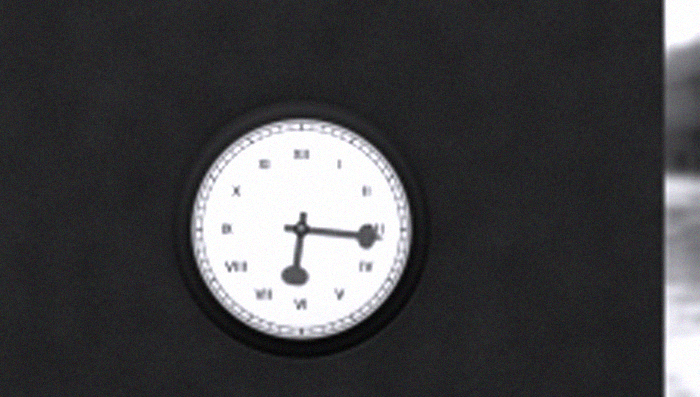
6:16
